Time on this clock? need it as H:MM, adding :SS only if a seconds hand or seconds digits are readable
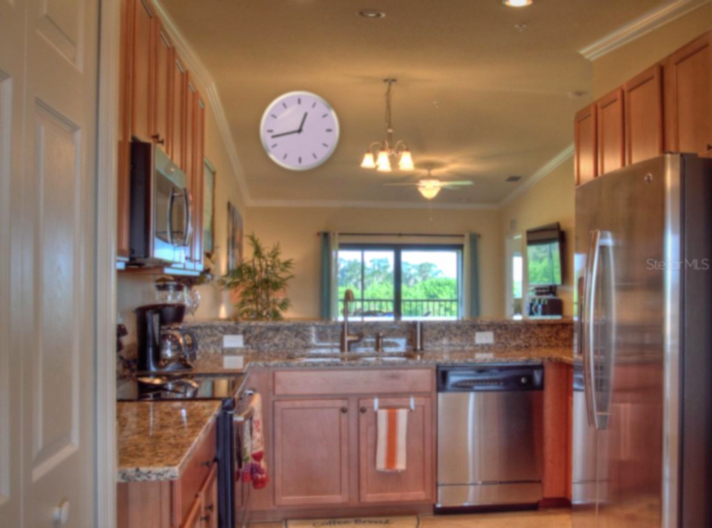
12:43
